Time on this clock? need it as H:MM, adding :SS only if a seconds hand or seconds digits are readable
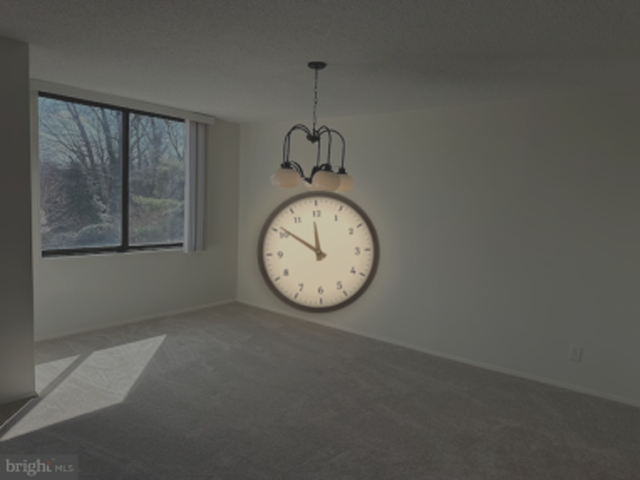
11:51
